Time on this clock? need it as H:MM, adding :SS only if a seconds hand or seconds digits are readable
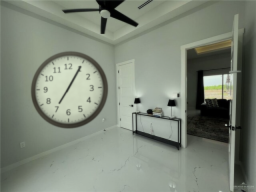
7:05
